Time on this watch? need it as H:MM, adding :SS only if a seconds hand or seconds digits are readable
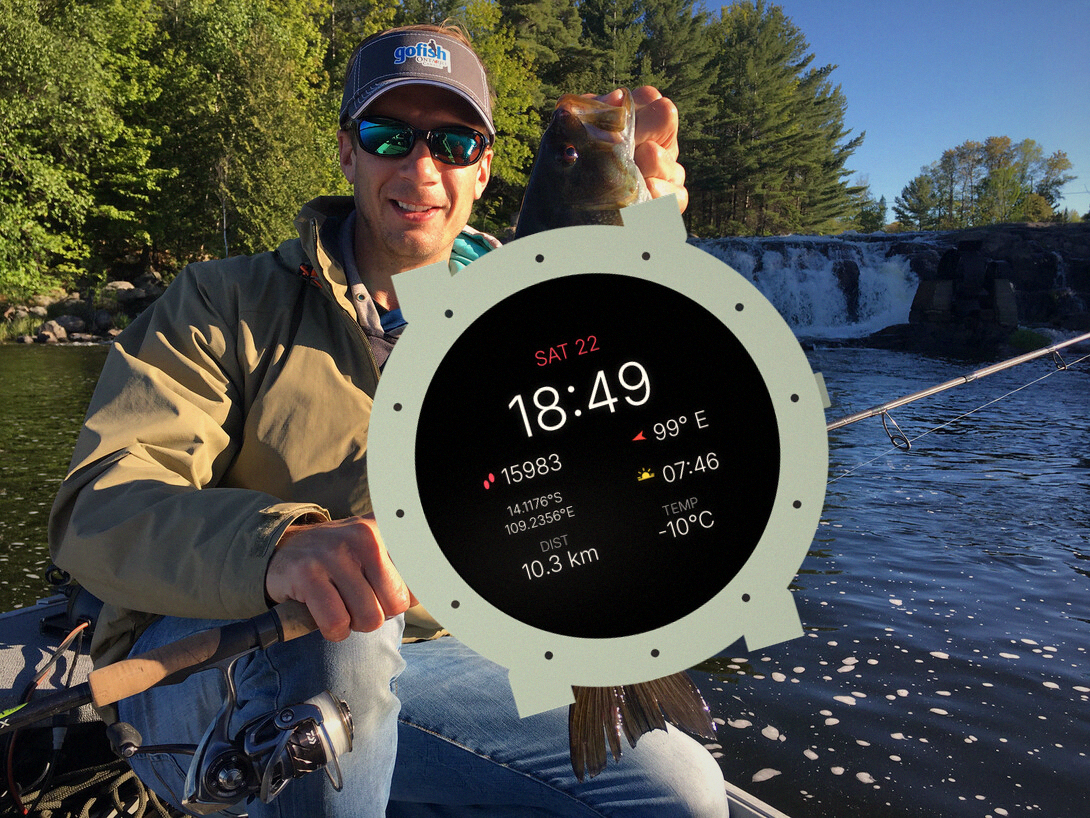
18:49
